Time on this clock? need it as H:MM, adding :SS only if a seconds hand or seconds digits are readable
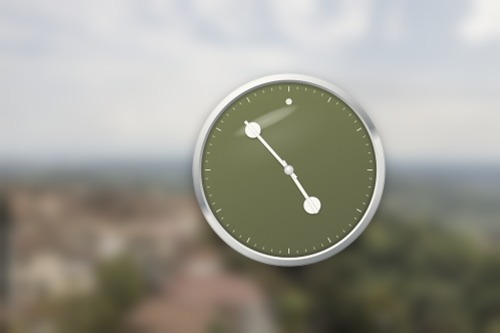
4:53
